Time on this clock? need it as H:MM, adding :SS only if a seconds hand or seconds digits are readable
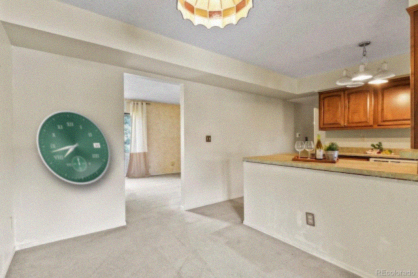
7:43
